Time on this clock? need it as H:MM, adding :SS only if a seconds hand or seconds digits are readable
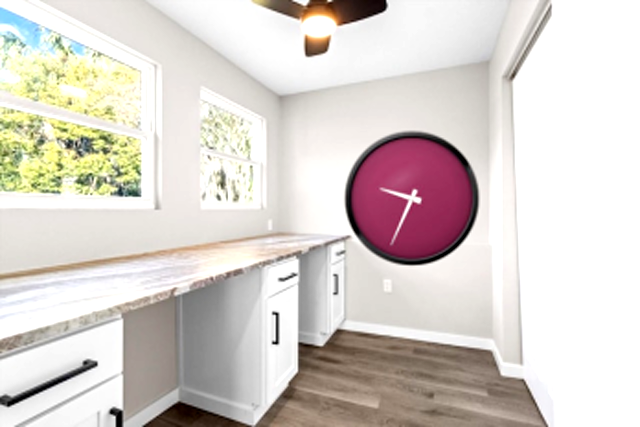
9:34
